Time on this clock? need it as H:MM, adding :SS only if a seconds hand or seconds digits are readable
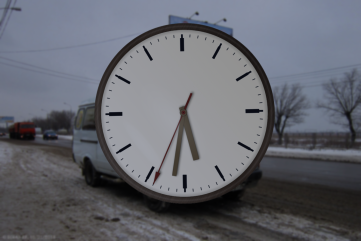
5:31:34
